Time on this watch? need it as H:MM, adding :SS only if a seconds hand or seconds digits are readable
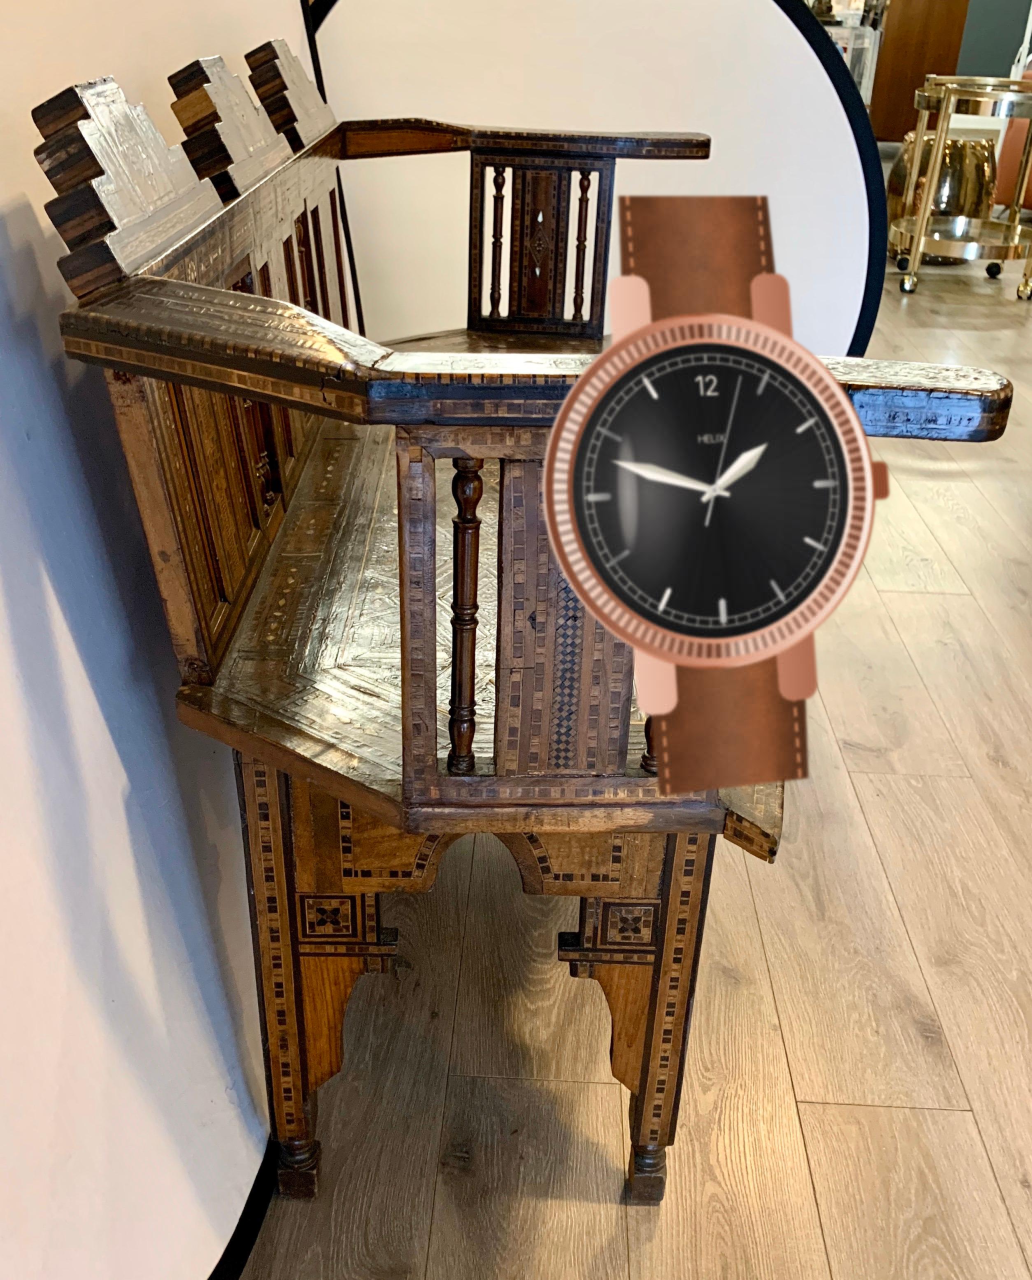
1:48:03
